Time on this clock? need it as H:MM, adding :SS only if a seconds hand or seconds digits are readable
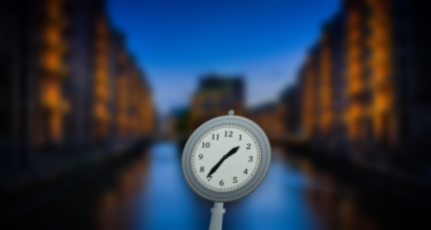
1:36
